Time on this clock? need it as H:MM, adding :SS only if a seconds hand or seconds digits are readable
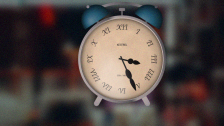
3:26
